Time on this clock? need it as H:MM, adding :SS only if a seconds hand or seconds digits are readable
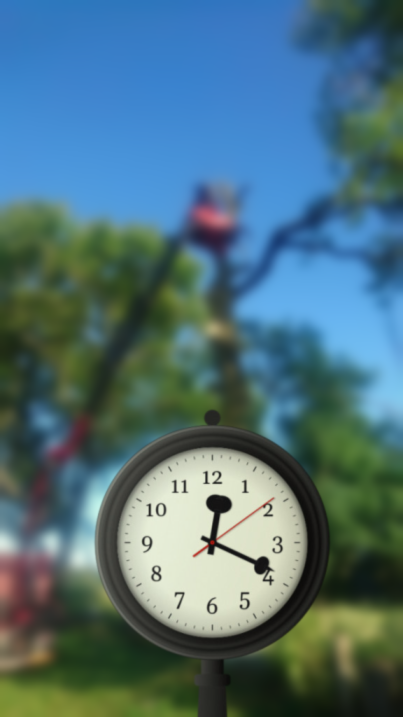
12:19:09
